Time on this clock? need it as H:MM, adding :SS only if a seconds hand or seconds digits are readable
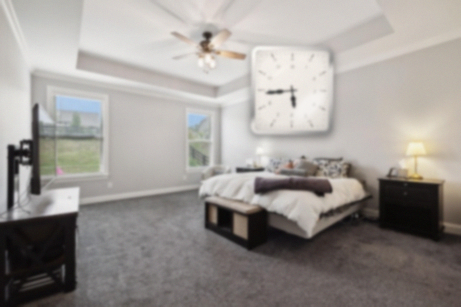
5:44
